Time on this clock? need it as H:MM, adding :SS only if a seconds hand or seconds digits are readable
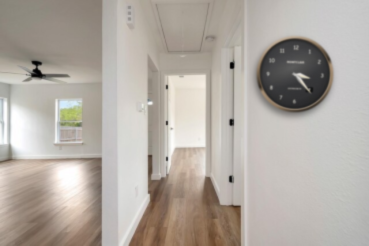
3:23
